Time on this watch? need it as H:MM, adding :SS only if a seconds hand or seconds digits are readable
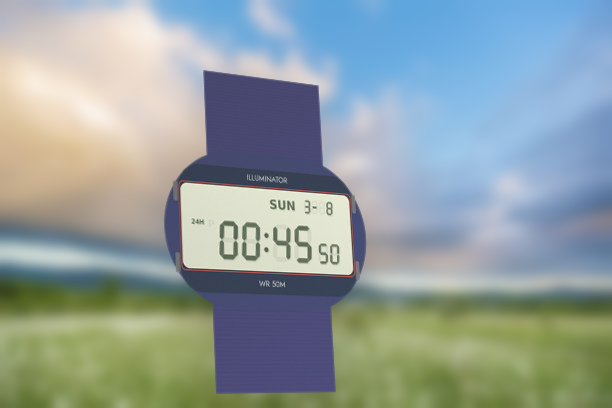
0:45:50
